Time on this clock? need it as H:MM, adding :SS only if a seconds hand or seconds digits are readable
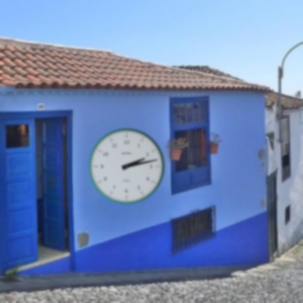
2:13
